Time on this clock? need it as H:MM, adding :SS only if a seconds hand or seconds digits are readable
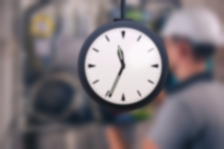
11:34
